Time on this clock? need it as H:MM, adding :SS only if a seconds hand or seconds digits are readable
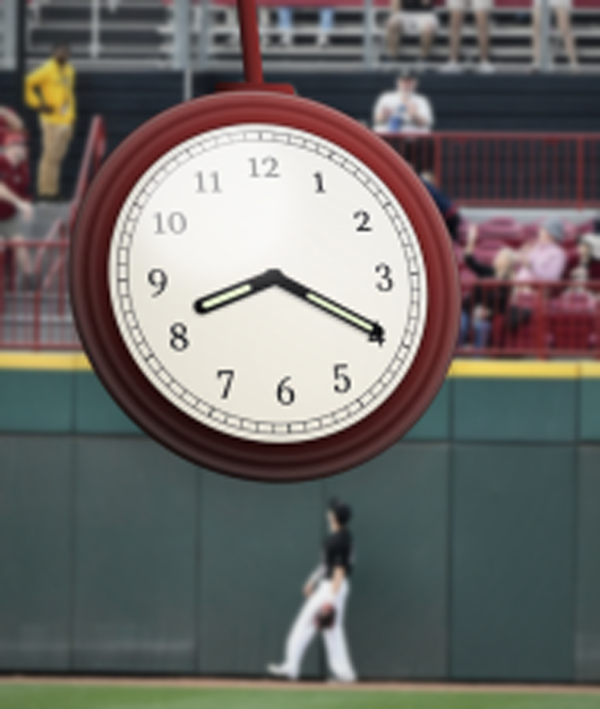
8:20
